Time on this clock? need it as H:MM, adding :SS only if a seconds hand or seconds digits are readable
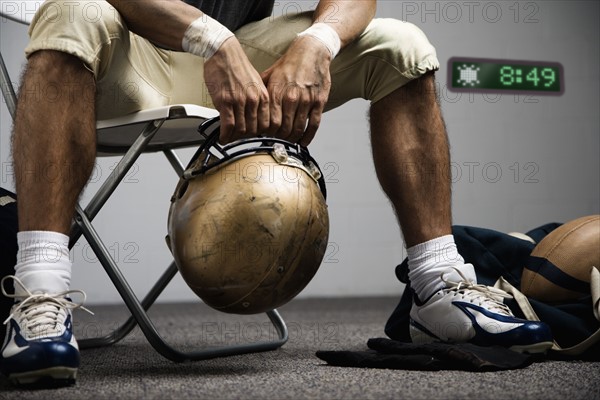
8:49
